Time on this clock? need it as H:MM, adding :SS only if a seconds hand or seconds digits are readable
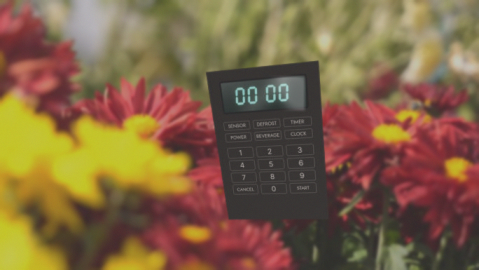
0:00
